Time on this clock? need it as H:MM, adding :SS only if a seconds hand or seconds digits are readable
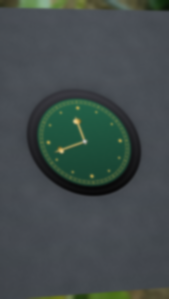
11:42
